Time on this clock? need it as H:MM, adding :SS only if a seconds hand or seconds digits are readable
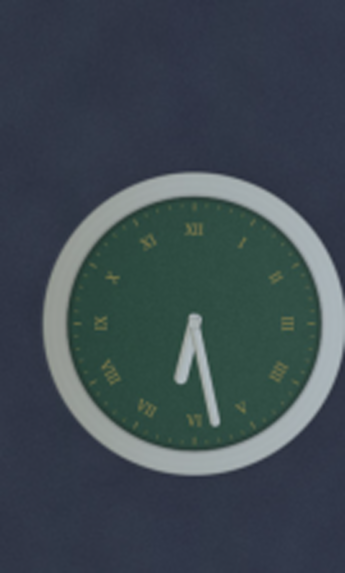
6:28
